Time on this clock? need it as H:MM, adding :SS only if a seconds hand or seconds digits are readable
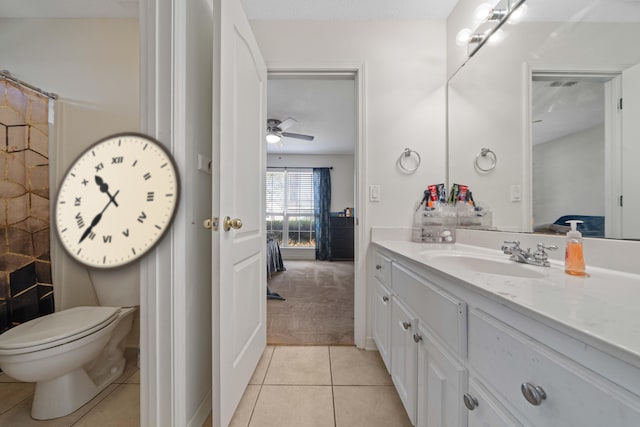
10:36
